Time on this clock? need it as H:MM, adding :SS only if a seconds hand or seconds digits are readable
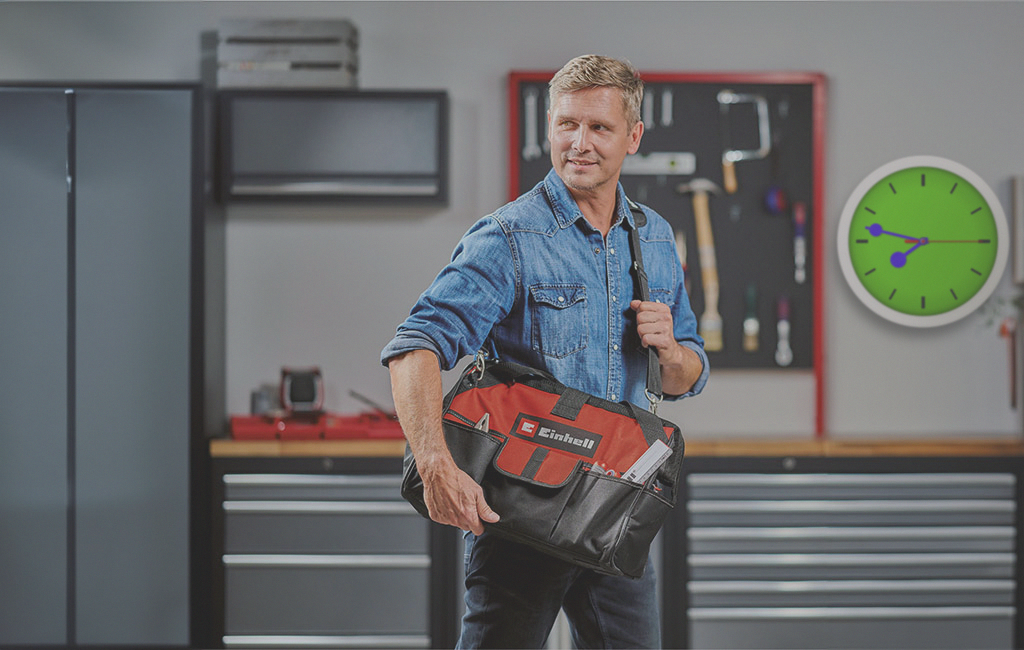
7:47:15
